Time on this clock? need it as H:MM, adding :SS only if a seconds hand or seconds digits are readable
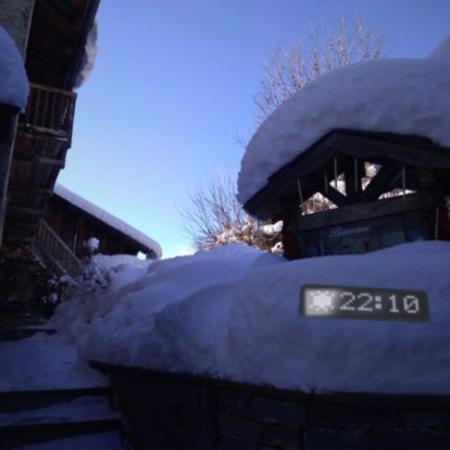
22:10
